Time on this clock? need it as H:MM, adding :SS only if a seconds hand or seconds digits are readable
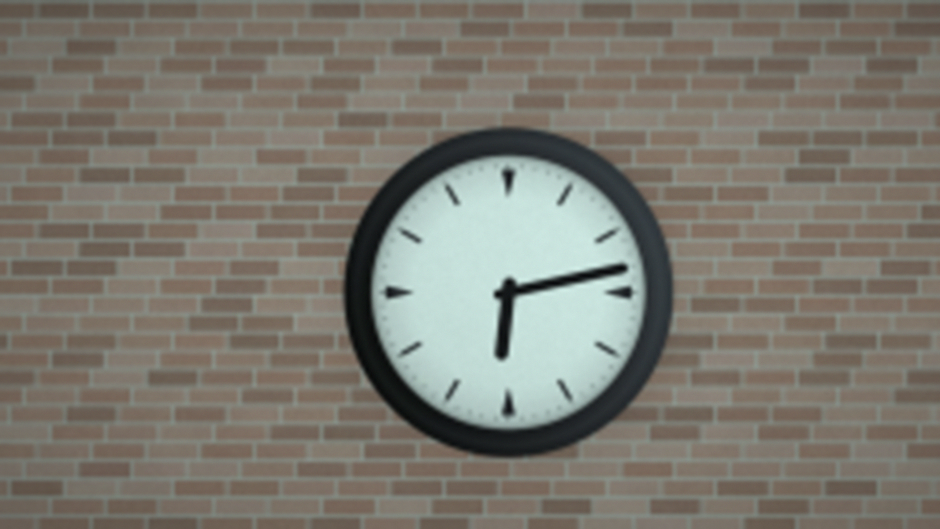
6:13
